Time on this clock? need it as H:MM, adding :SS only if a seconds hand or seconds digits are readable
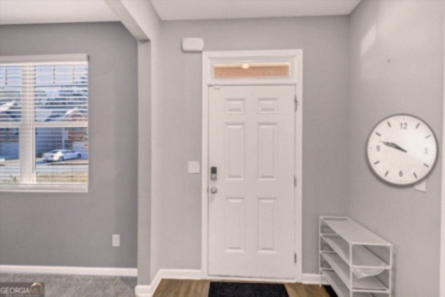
9:48
